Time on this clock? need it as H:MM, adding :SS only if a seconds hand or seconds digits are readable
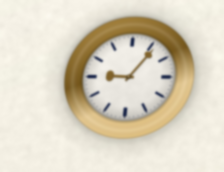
9:06
